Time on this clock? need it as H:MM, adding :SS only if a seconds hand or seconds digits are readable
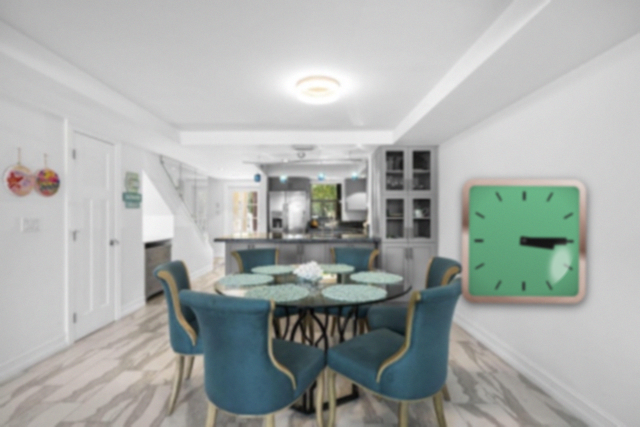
3:15
